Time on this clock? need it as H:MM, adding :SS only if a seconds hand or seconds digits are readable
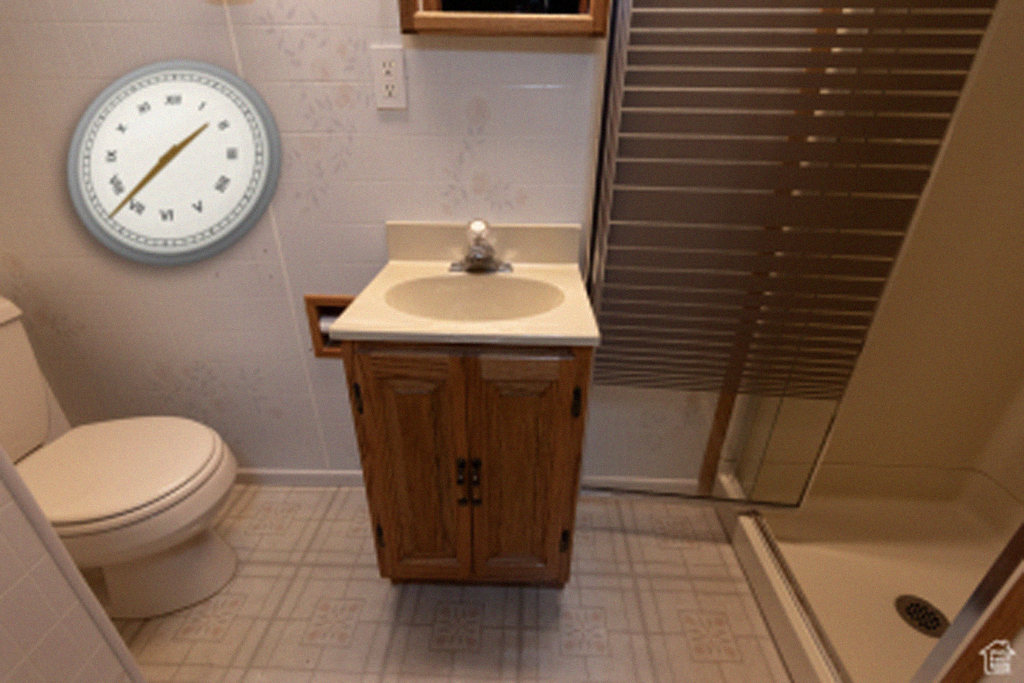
1:37
